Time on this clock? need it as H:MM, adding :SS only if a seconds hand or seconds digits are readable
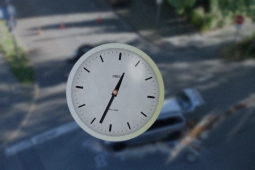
12:33
